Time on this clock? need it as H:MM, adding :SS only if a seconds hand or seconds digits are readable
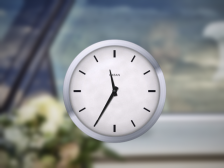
11:35
